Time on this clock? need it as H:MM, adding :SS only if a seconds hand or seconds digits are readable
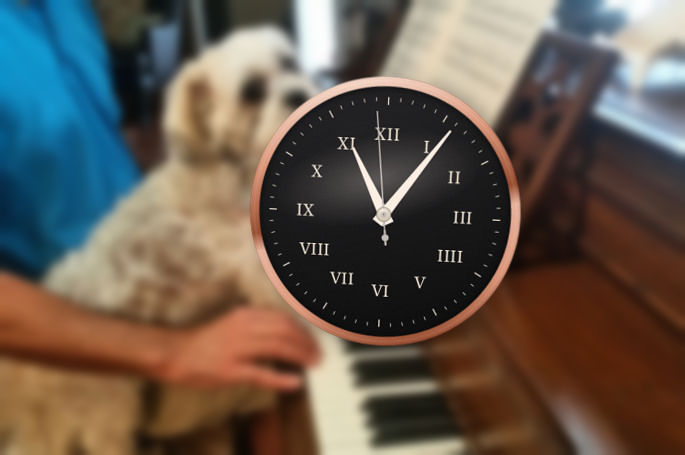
11:05:59
